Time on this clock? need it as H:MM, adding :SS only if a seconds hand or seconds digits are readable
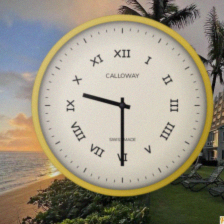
9:30
